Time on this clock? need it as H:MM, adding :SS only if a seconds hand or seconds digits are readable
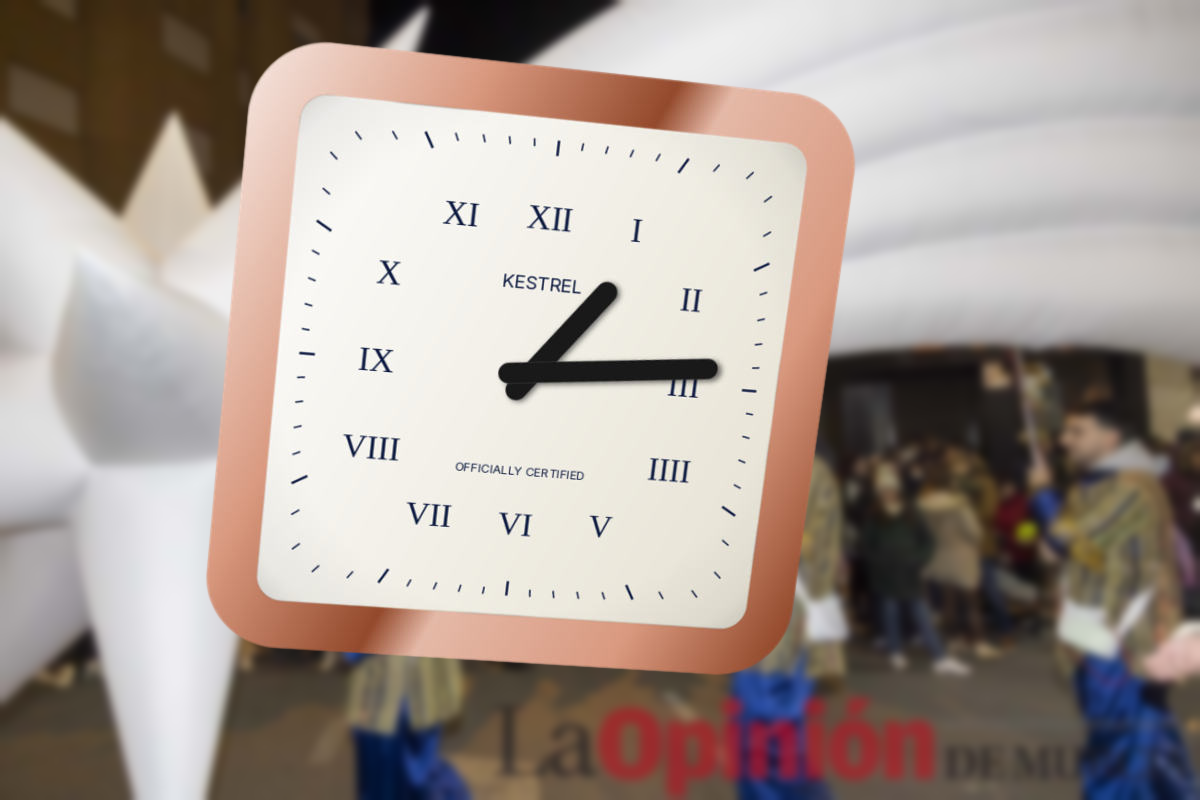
1:14
